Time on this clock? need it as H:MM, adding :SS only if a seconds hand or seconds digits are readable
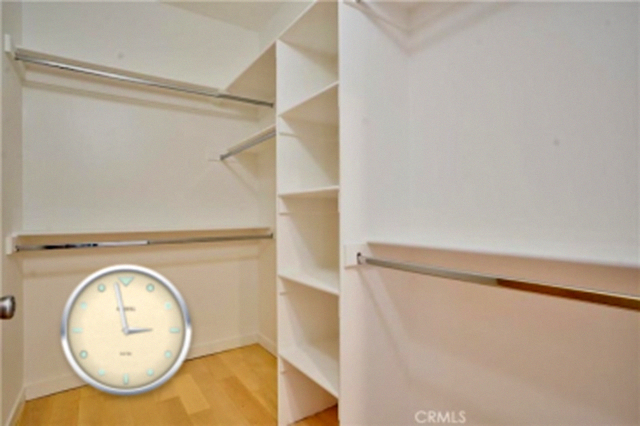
2:58
